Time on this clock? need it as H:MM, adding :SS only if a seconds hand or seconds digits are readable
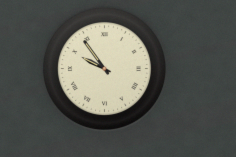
9:54
